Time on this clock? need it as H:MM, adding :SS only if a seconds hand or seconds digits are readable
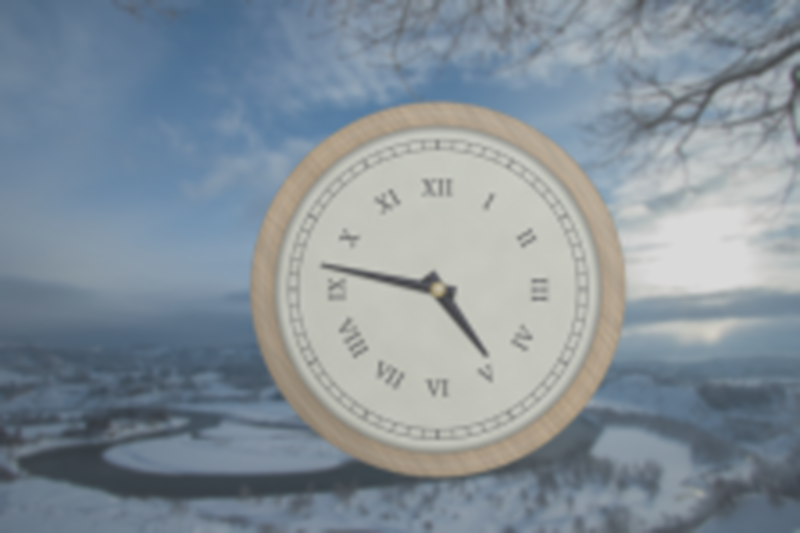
4:47
